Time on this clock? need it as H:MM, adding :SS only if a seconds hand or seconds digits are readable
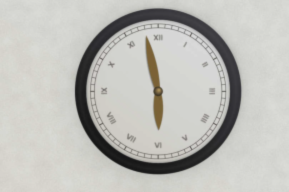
5:58
